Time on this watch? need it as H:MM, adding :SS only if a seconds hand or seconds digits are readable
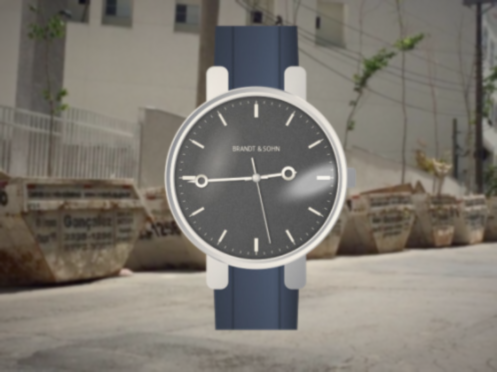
2:44:28
